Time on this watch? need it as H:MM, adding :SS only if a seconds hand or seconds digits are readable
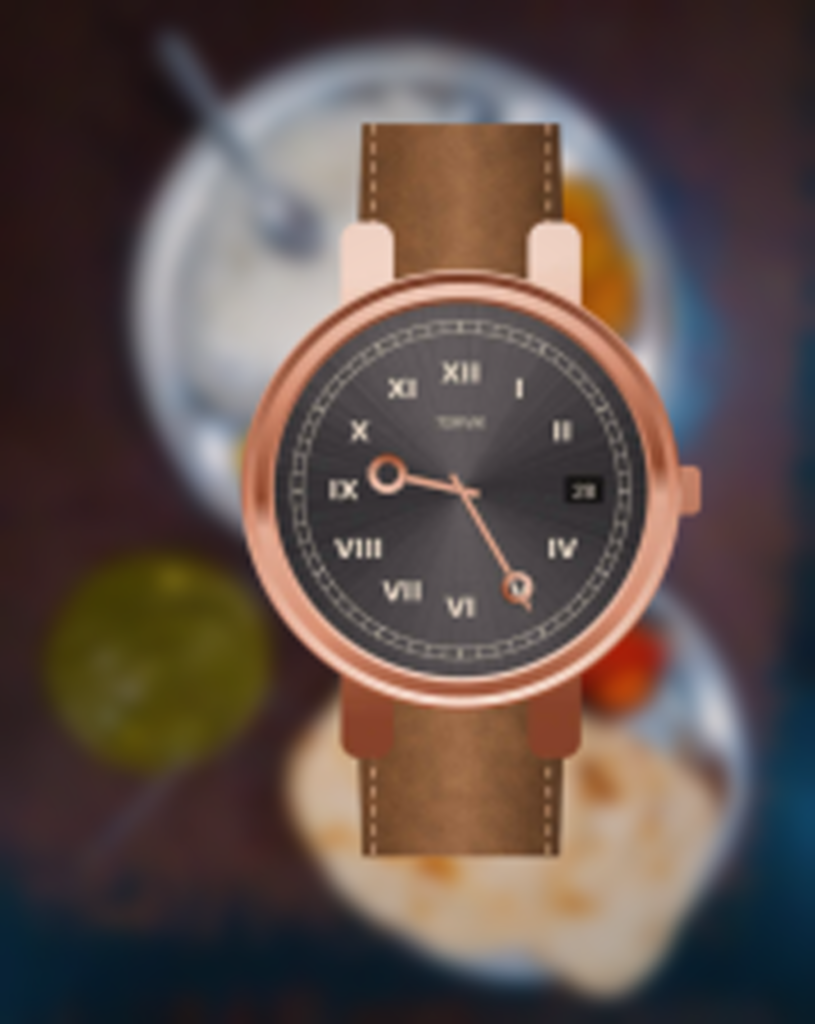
9:25
